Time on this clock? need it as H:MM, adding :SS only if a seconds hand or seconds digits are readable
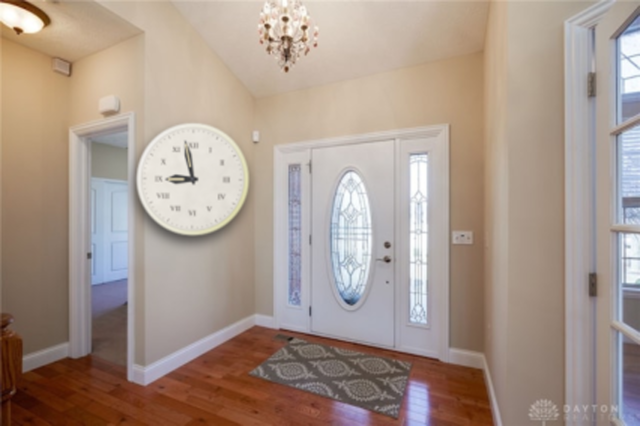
8:58
